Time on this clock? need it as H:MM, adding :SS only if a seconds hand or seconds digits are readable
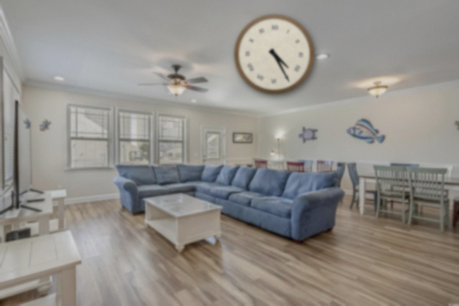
4:25
